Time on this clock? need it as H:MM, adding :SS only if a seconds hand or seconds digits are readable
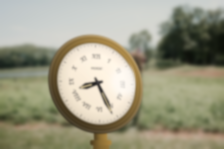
8:26
